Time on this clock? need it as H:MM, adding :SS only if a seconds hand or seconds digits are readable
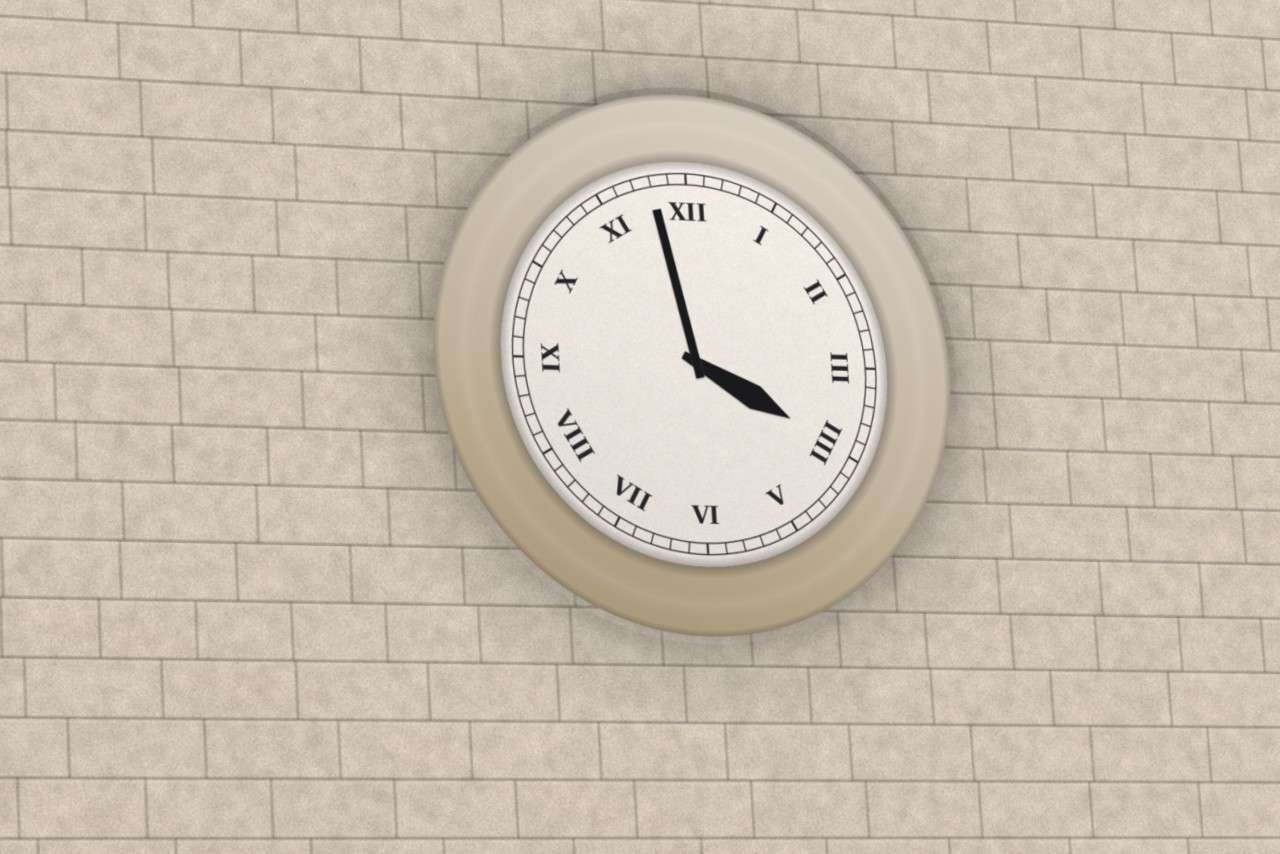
3:58
